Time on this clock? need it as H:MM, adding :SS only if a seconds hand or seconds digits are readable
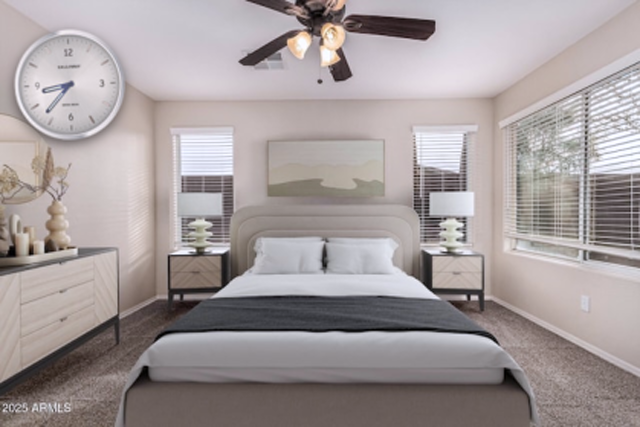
8:37
